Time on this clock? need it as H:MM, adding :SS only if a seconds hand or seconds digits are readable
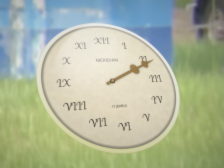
2:11
